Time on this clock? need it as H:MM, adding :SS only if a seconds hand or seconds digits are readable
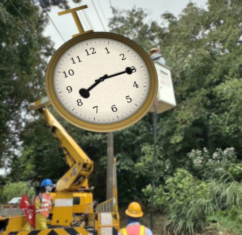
8:15
